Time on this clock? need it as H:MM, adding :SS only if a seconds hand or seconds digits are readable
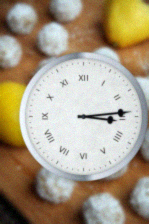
3:14
